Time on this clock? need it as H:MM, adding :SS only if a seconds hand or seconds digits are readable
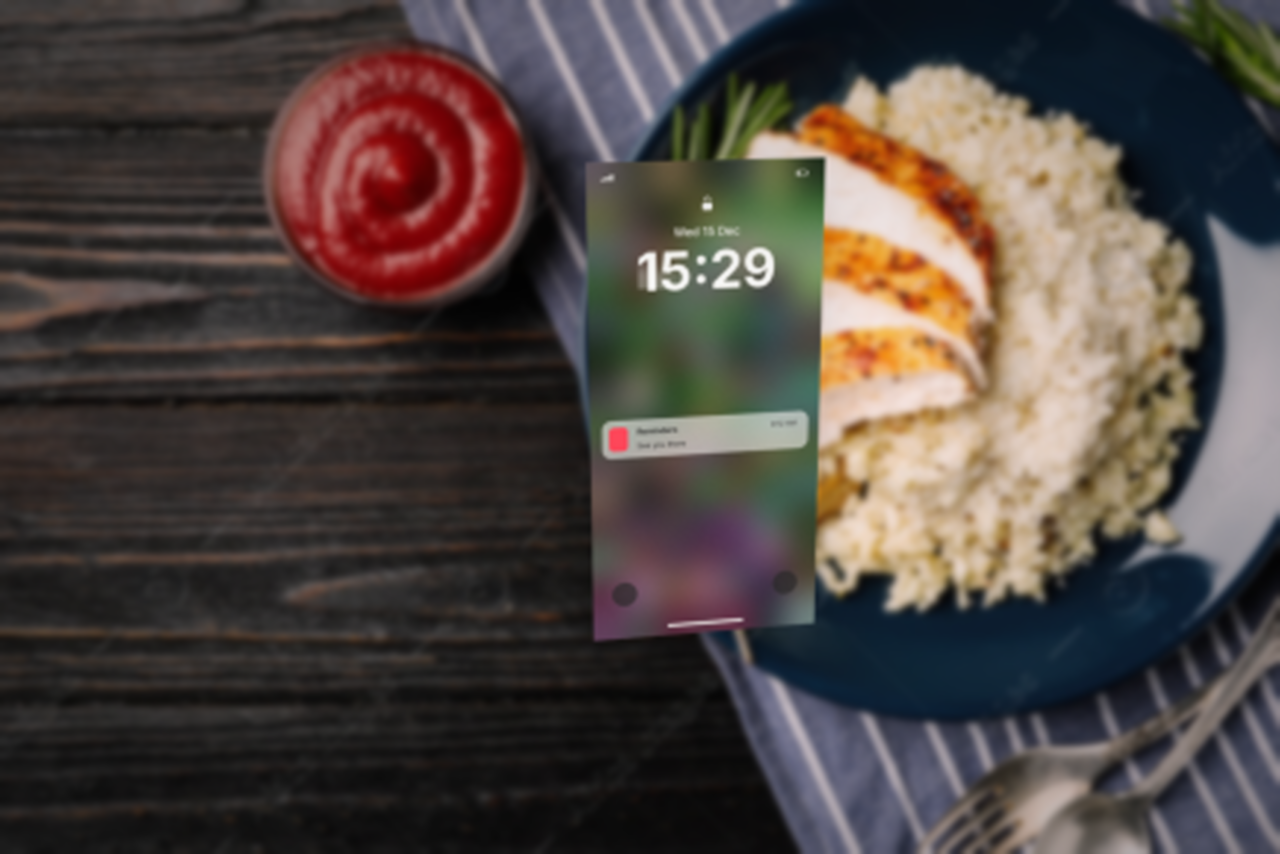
15:29
